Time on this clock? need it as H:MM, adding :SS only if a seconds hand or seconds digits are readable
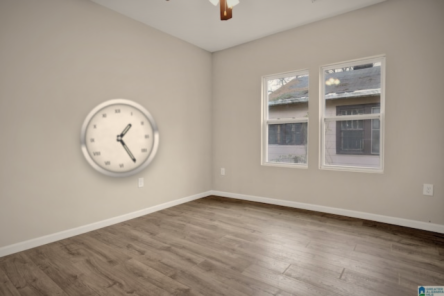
1:25
